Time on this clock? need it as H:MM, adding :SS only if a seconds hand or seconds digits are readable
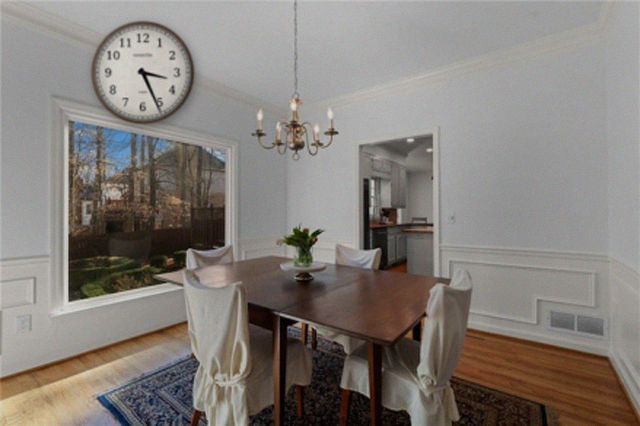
3:26
